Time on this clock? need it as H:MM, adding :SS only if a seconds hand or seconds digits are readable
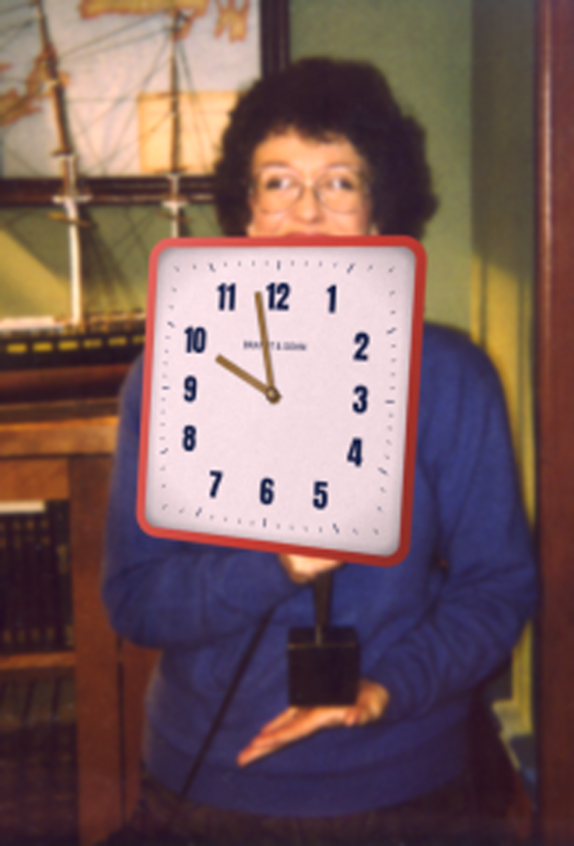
9:58
